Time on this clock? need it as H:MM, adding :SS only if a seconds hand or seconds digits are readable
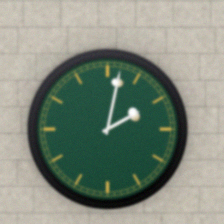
2:02
